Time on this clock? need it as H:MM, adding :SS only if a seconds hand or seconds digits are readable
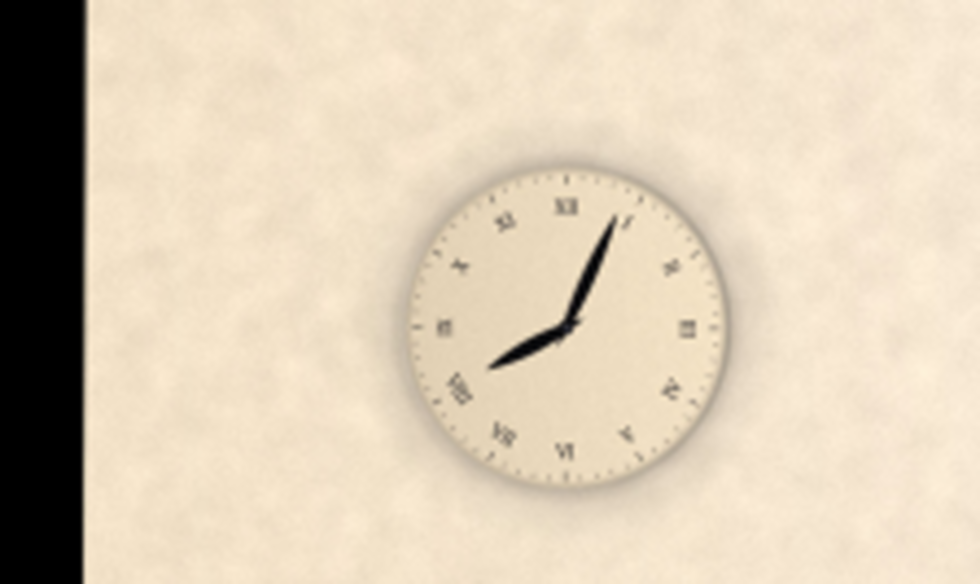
8:04
